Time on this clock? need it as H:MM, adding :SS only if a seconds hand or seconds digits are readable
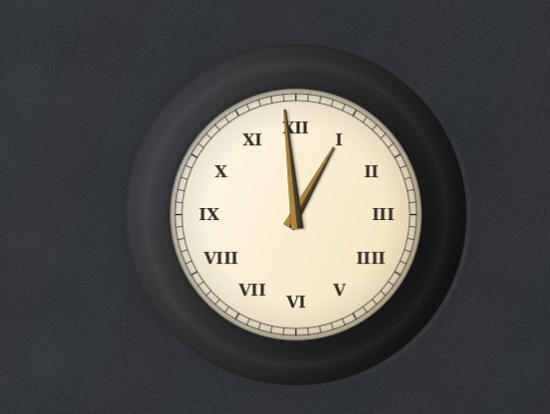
12:59
